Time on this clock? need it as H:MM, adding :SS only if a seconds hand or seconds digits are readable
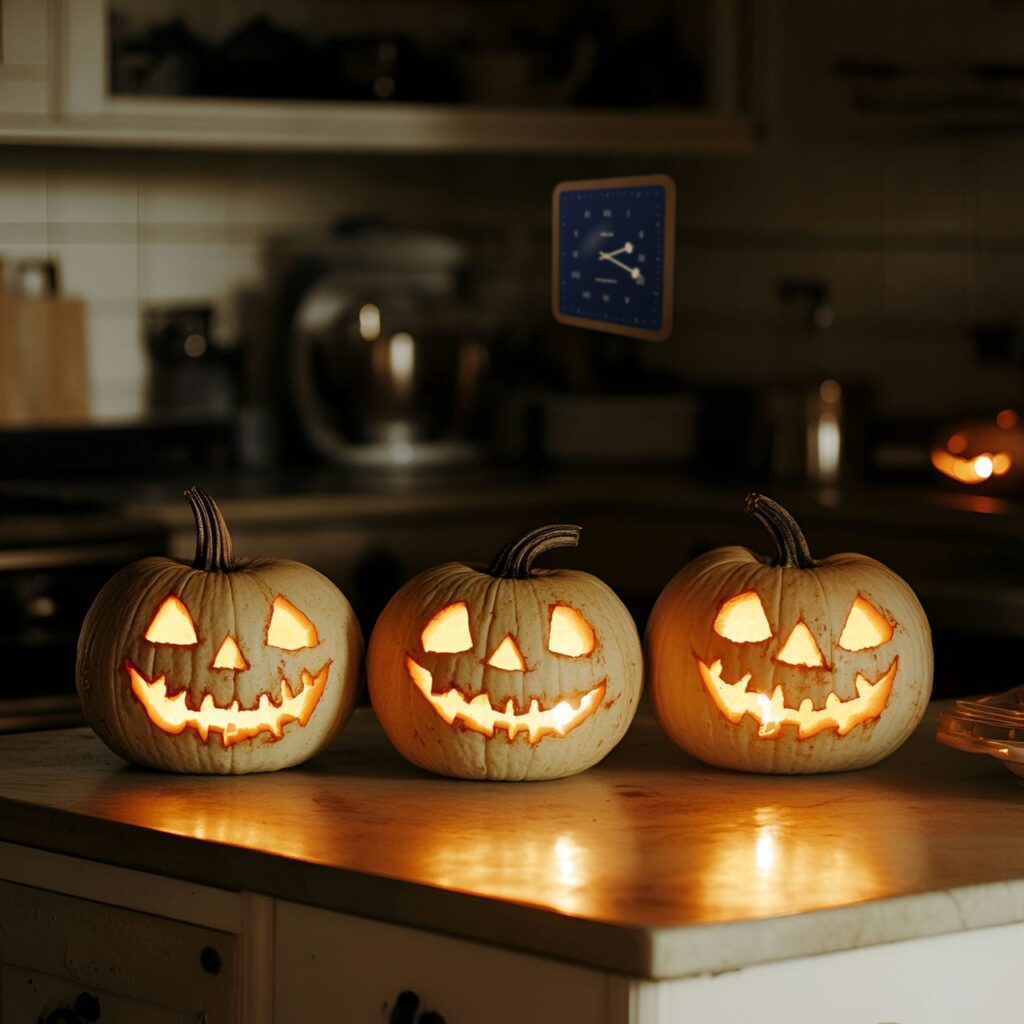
2:19
